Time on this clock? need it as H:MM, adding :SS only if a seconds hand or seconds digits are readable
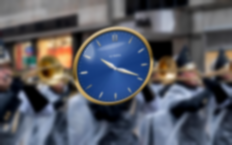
10:19
